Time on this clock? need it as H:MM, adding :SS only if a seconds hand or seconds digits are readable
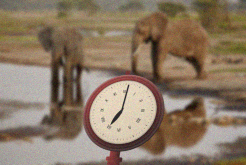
7:01
